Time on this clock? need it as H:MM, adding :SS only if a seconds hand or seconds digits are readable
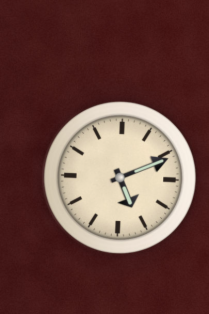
5:11
